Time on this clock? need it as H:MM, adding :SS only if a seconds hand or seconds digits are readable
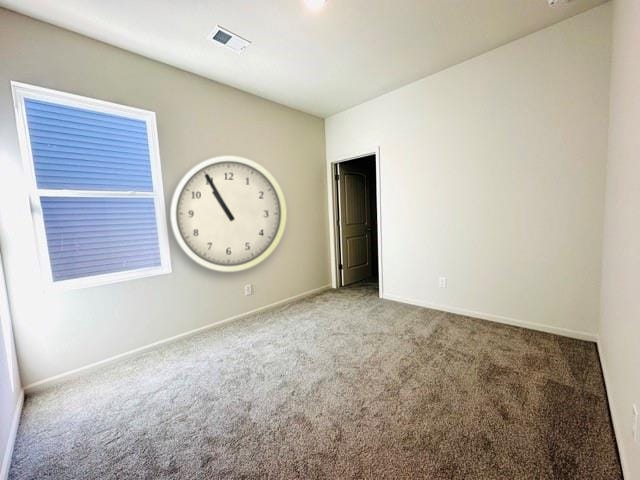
10:55
